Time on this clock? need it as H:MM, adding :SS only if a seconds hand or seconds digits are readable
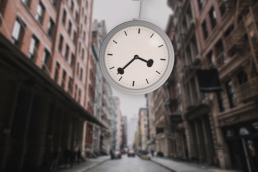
3:37
